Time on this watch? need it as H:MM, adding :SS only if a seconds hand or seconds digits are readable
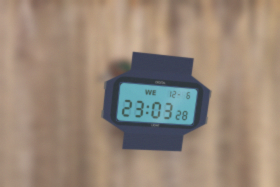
23:03:28
